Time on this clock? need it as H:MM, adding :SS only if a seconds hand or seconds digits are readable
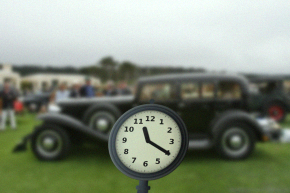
11:20
